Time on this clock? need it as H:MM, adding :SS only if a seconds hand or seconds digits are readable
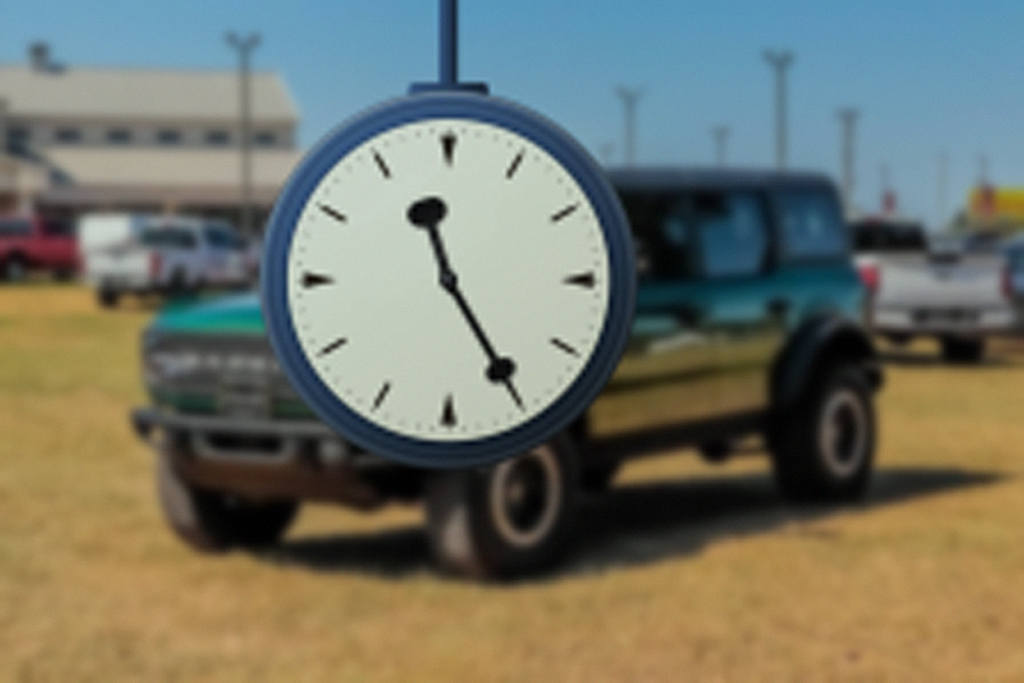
11:25
